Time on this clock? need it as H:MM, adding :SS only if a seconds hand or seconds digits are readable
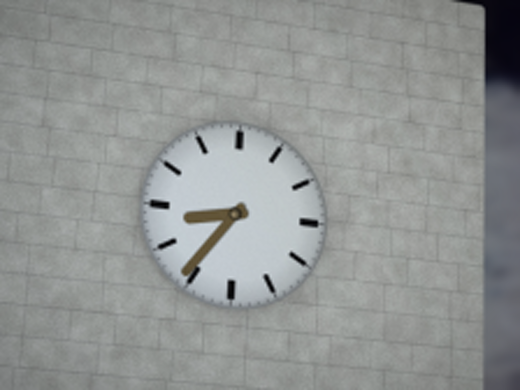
8:36
